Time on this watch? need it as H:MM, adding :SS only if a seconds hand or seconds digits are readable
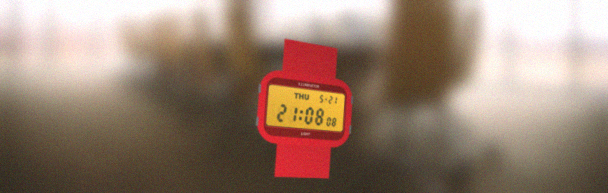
21:08
